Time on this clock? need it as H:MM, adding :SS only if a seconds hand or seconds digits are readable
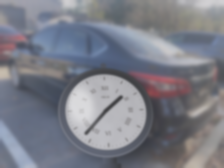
1:37
